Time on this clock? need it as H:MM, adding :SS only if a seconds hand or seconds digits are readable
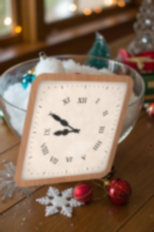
8:50
